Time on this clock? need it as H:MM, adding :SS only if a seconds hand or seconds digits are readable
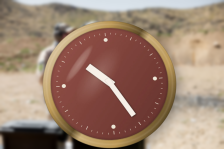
10:25
